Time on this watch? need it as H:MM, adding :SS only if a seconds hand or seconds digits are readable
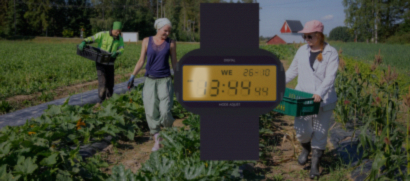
13:44:44
